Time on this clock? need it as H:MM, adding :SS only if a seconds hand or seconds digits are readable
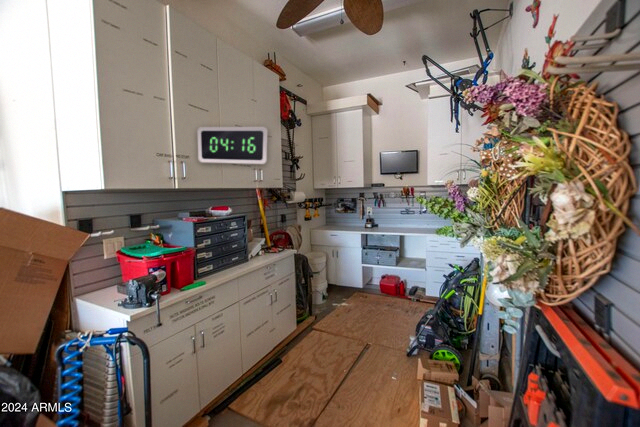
4:16
